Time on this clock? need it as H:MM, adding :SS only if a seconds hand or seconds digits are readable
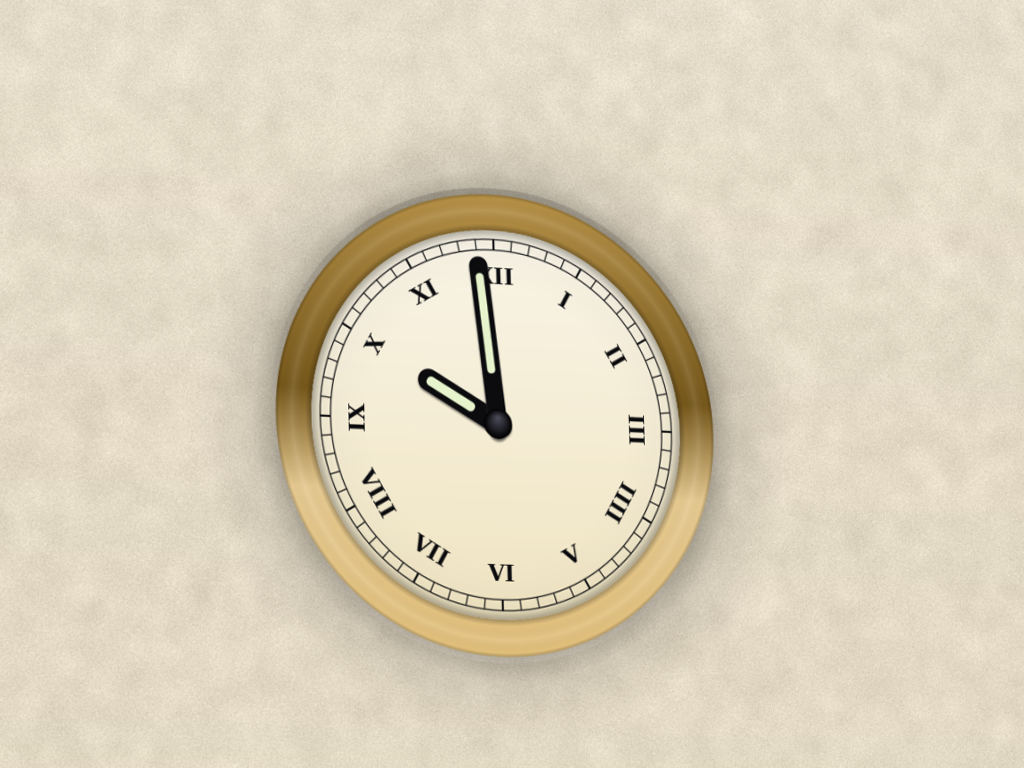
9:59
